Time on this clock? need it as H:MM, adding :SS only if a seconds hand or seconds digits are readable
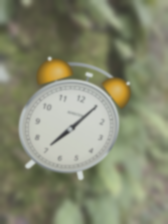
7:05
